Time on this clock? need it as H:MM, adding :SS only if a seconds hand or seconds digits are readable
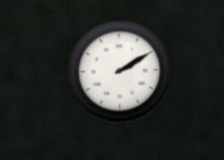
2:10
